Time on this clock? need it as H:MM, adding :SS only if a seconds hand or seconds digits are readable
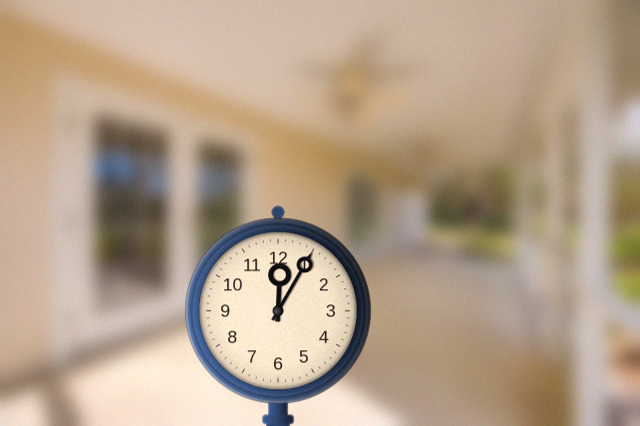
12:05
